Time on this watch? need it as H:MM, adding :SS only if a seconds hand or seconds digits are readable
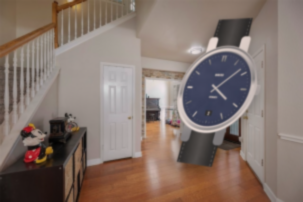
4:08
